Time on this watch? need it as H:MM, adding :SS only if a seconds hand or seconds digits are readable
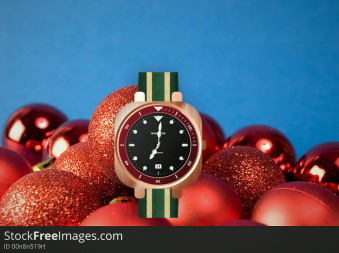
7:01
